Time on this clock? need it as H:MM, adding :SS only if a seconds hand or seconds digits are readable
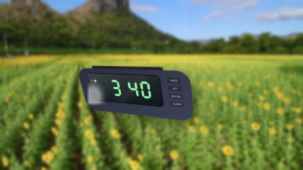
3:40
